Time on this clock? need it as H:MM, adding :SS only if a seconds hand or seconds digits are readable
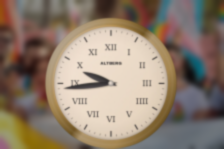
9:44
